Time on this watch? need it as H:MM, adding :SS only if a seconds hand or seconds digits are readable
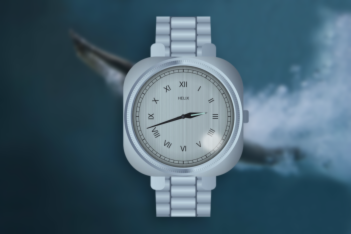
2:42
